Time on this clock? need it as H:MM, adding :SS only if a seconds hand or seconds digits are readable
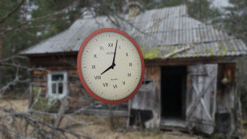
8:03
